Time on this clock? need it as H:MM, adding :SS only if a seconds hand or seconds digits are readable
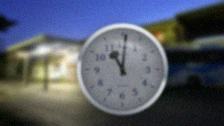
11:01
